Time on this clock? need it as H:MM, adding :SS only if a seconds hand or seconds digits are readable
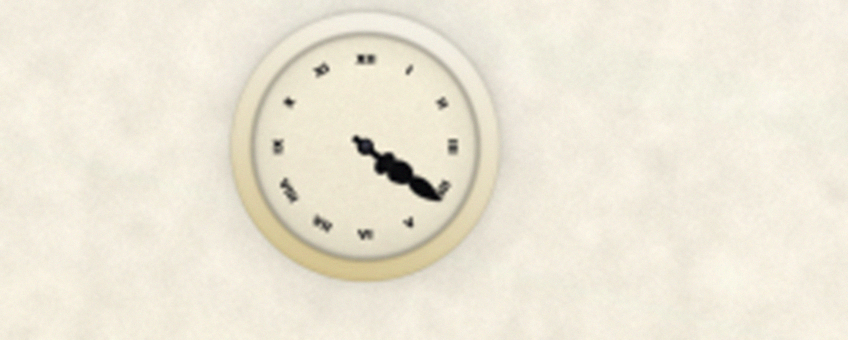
4:21
